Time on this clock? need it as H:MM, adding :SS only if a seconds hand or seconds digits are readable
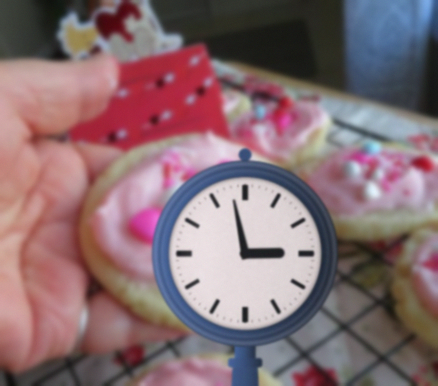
2:58
